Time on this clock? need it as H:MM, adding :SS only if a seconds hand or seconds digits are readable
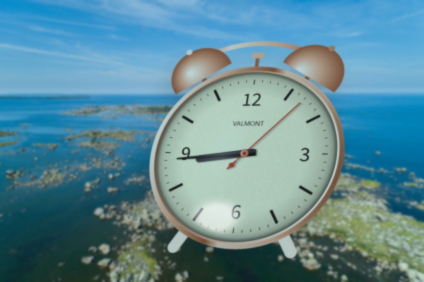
8:44:07
